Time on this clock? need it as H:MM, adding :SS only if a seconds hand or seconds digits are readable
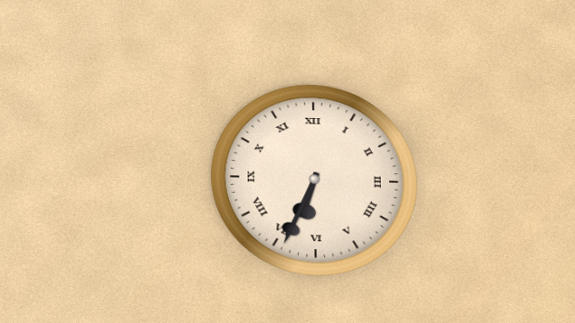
6:34
